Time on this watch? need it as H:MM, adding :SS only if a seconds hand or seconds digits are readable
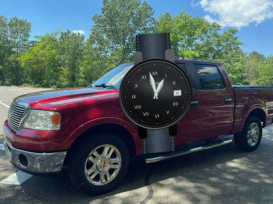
12:58
